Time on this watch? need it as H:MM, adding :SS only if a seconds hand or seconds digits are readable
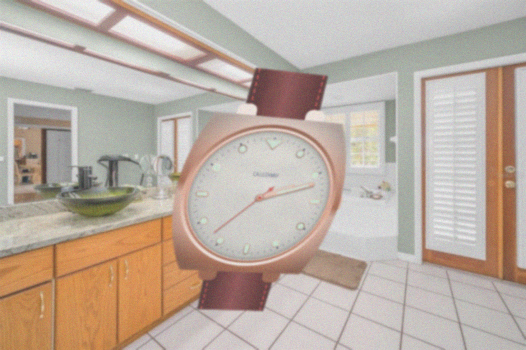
2:11:37
